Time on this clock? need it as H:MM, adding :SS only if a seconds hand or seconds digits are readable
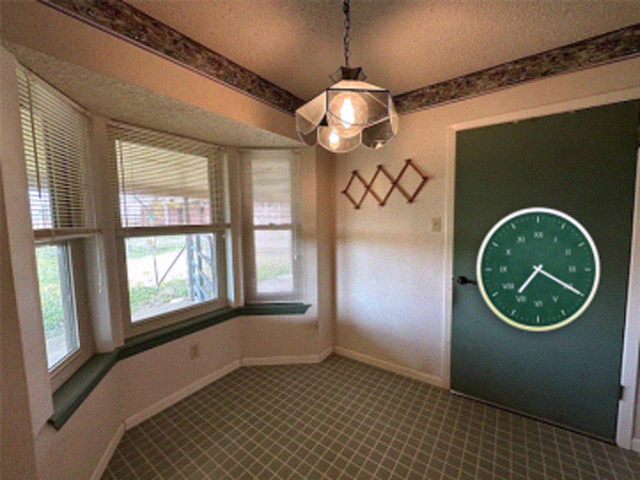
7:20
